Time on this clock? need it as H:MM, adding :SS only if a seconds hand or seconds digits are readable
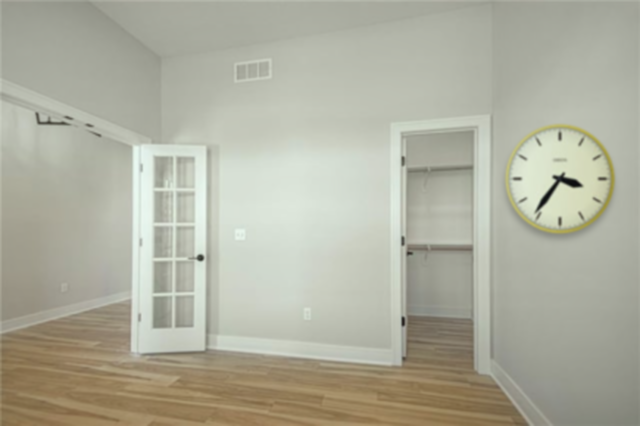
3:36
